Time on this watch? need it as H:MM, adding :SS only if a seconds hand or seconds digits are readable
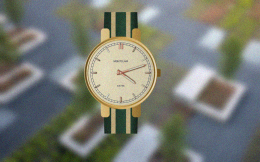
4:12
